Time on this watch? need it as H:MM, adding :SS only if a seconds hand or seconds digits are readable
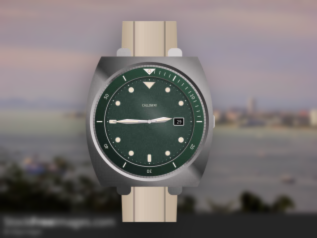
2:45
